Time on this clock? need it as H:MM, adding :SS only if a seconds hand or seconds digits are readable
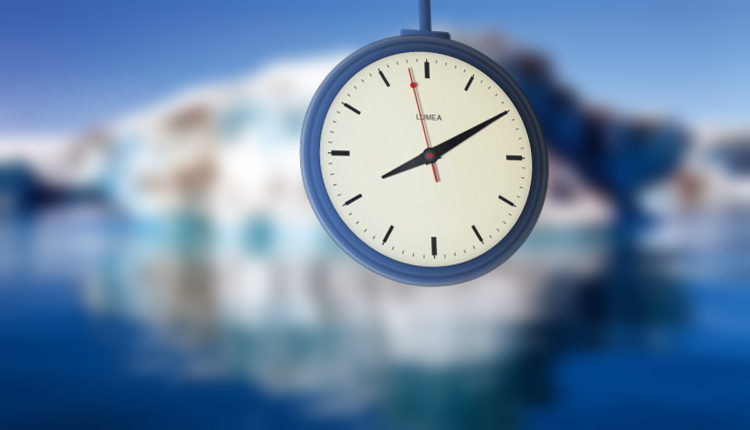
8:09:58
